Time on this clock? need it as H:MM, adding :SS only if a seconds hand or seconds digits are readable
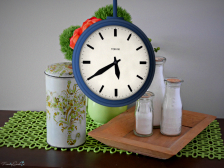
5:40
